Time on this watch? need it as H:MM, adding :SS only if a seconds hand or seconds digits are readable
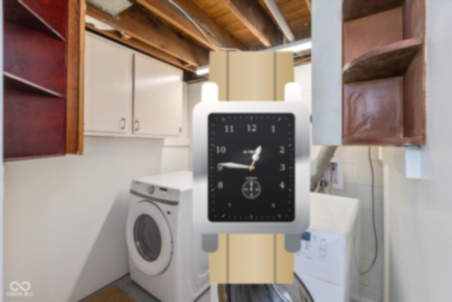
12:46
